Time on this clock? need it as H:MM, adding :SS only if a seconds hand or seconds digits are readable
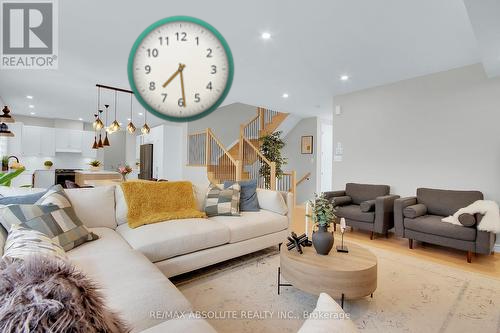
7:29
